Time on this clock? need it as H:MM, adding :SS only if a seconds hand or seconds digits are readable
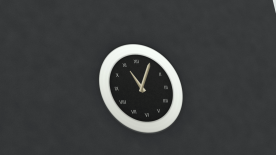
11:05
